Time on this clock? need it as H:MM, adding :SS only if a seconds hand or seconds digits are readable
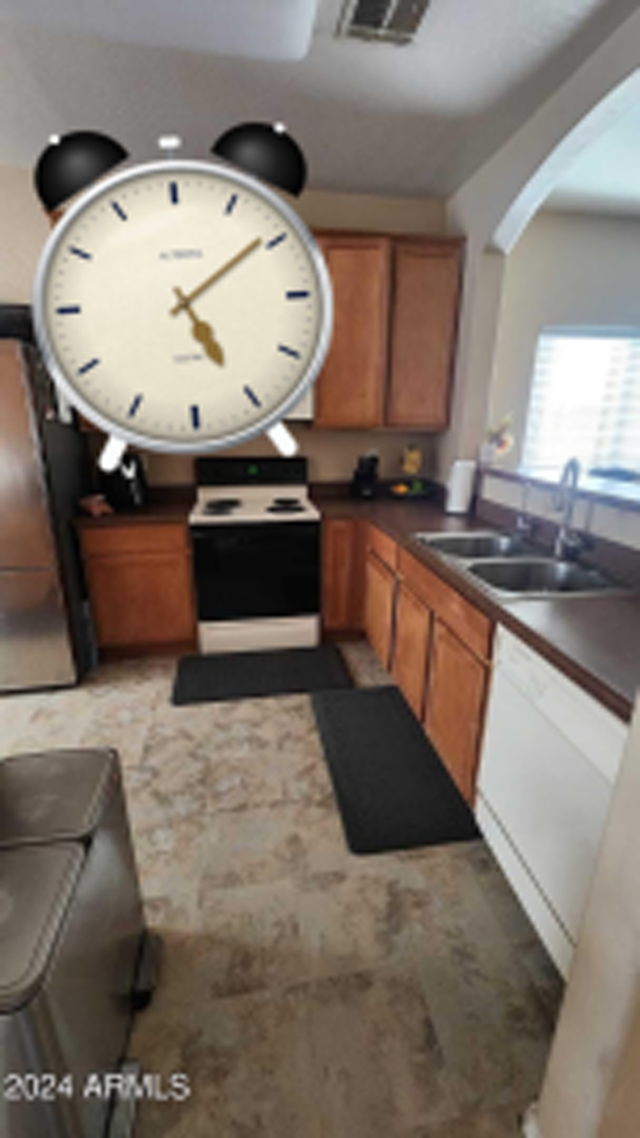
5:09
